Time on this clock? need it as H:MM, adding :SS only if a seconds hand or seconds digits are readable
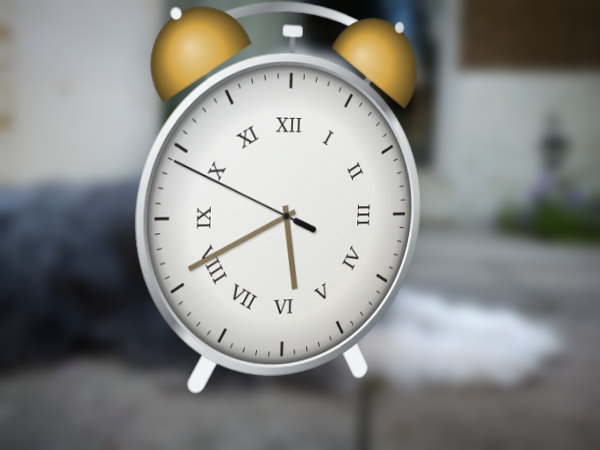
5:40:49
